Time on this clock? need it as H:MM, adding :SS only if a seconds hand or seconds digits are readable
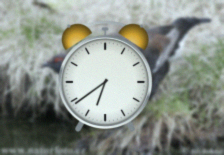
6:39
